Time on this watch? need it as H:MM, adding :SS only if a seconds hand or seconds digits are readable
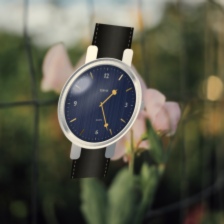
1:26
